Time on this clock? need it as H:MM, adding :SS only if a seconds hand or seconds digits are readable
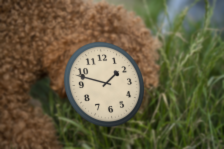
1:48
